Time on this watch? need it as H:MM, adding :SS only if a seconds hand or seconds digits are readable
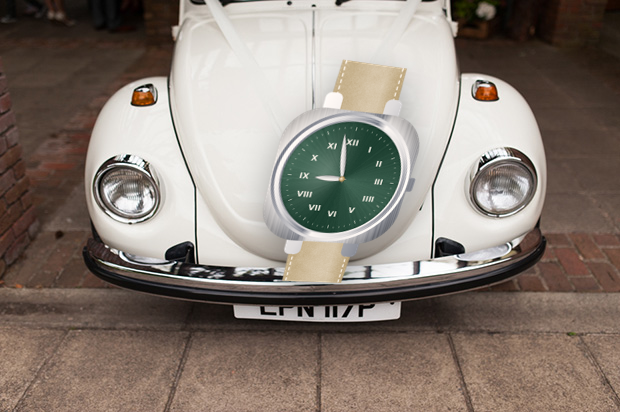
8:58
